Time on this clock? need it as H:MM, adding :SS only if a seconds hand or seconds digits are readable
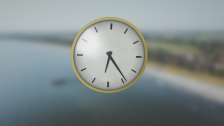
6:24
